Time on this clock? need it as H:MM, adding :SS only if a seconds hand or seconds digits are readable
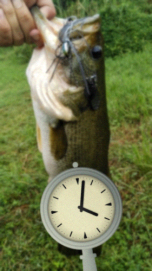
4:02
